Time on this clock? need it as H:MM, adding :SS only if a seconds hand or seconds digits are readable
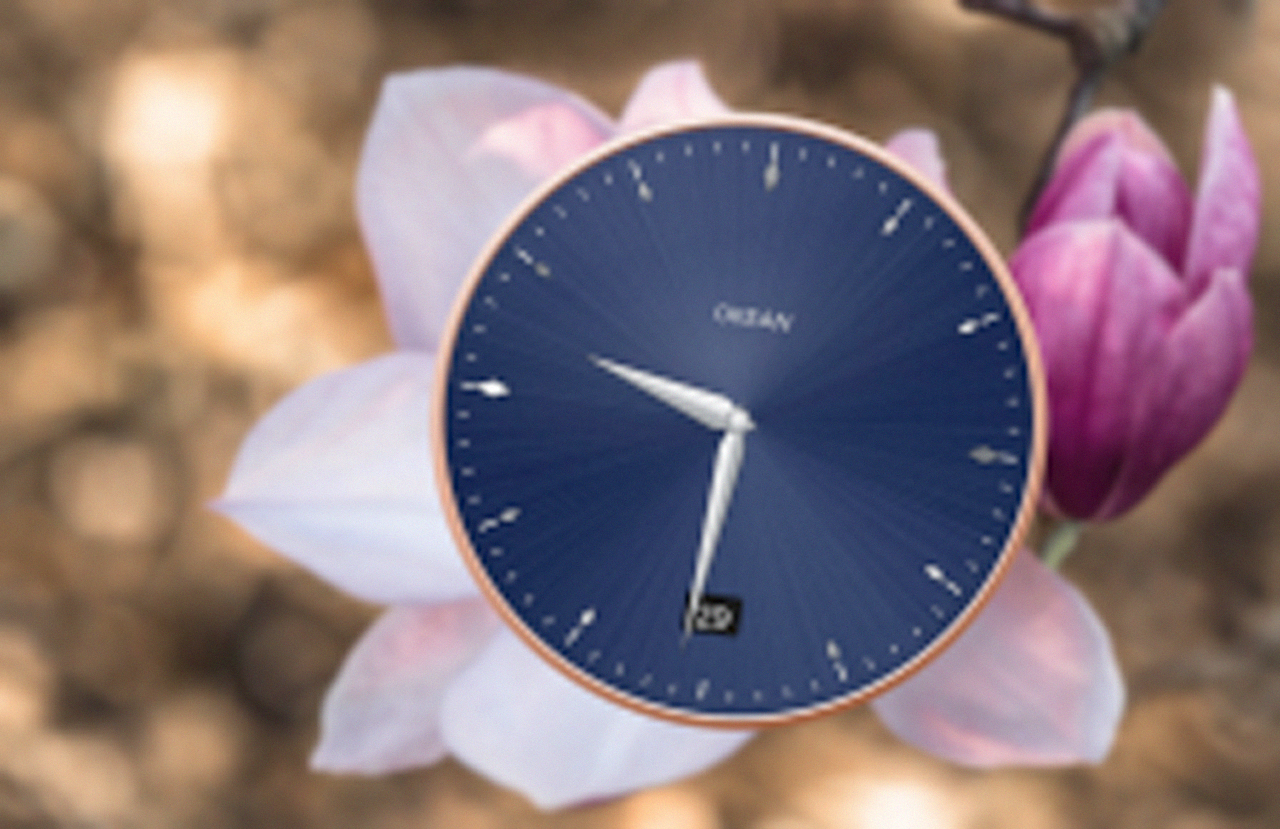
9:31
